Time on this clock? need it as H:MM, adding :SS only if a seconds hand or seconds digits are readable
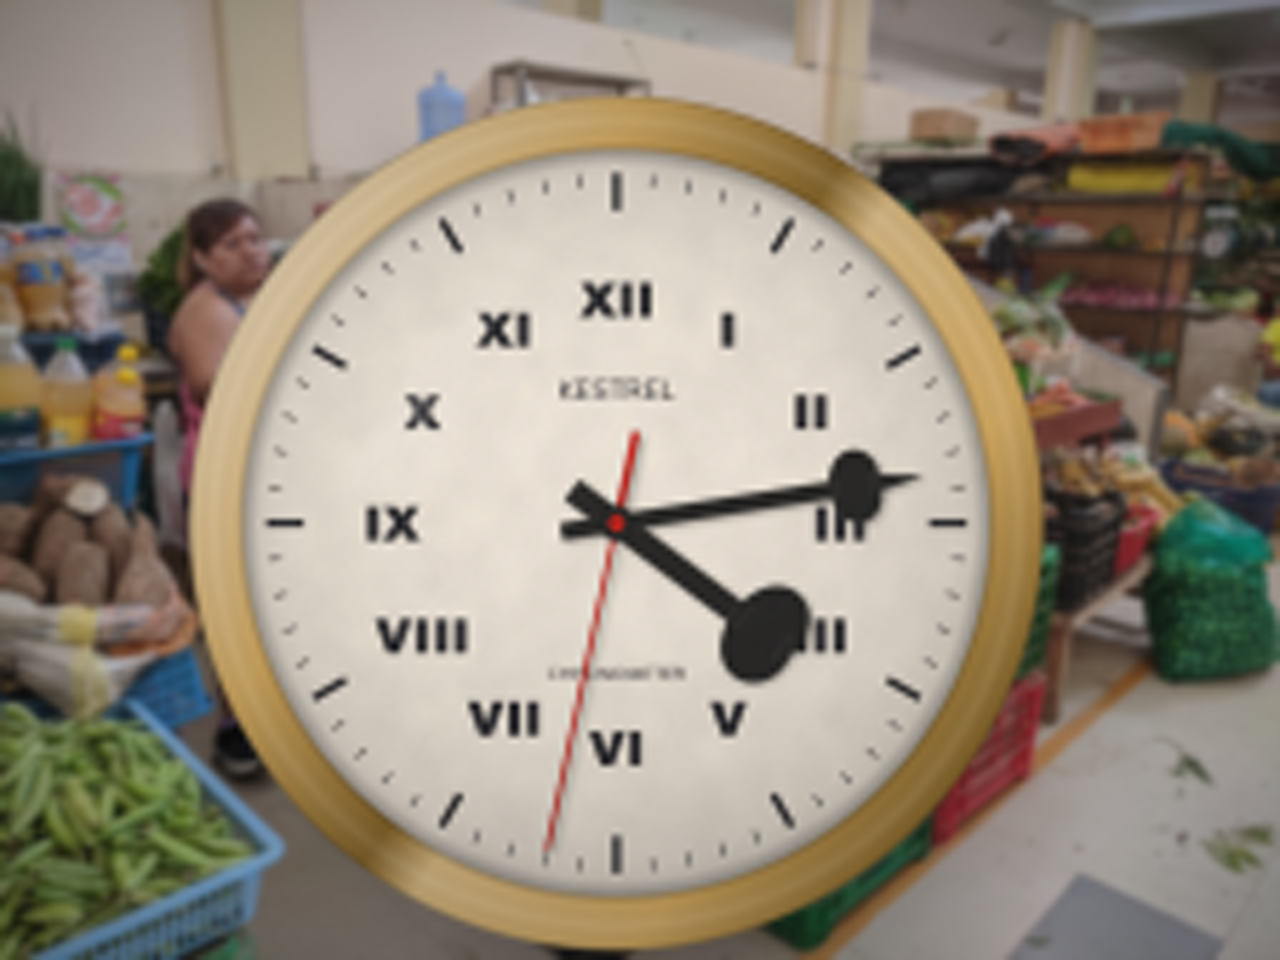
4:13:32
